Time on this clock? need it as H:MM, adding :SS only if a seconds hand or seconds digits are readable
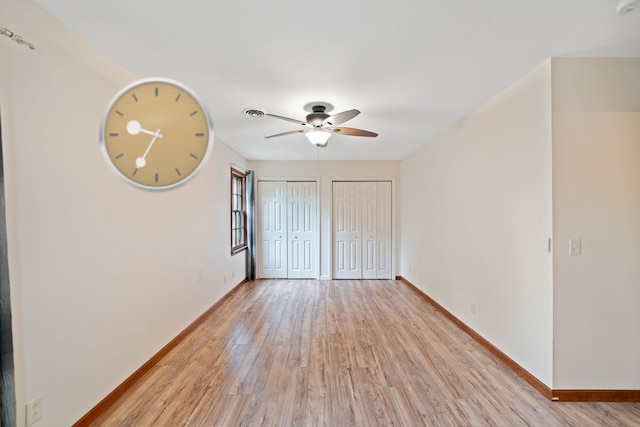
9:35
